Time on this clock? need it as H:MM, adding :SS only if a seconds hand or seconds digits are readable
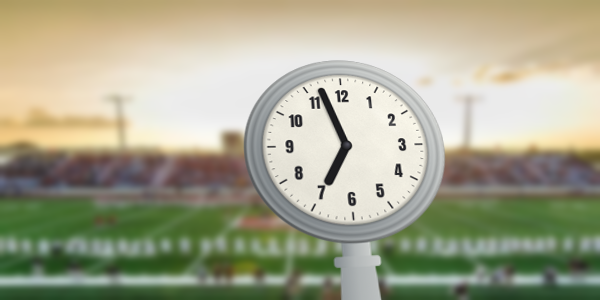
6:57
